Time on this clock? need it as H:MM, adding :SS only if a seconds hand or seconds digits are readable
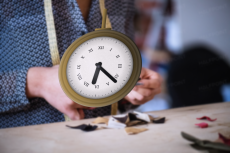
6:22
